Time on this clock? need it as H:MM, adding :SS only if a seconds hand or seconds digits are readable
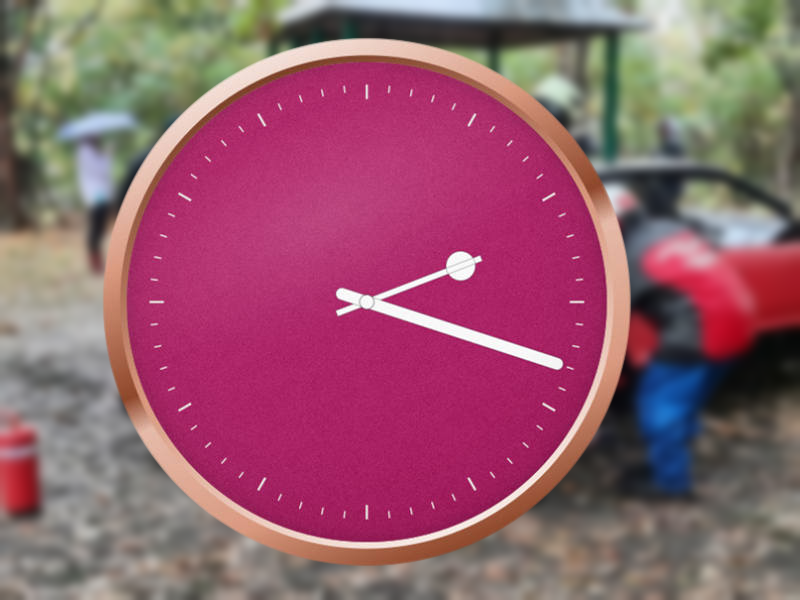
2:18
